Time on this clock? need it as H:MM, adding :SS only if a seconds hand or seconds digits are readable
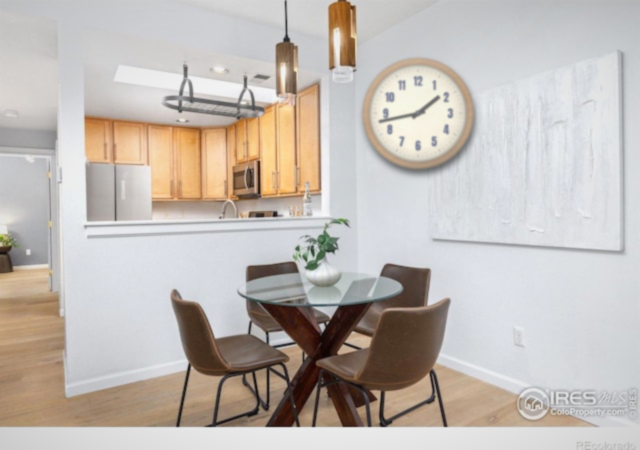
1:43
